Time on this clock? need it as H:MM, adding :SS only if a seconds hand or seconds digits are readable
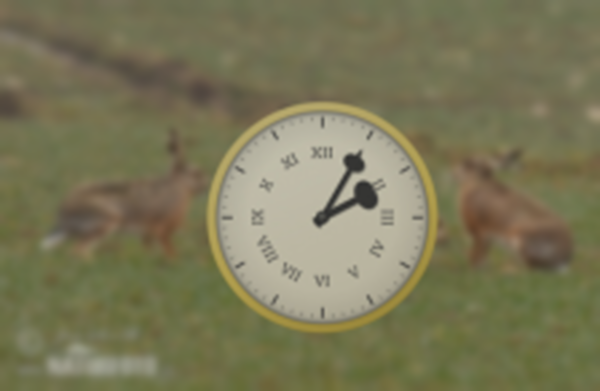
2:05
